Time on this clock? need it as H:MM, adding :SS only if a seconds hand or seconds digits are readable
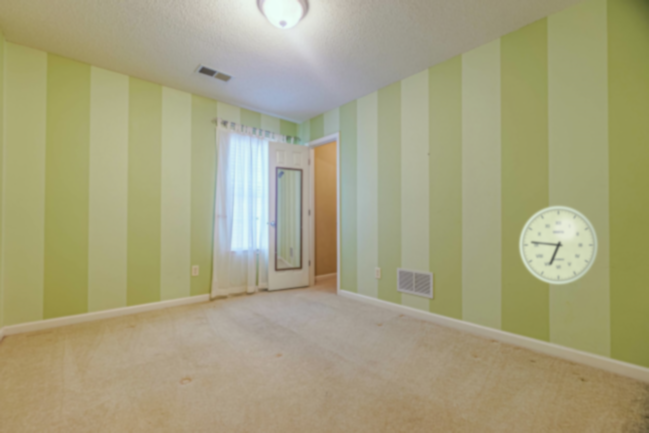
6:46
